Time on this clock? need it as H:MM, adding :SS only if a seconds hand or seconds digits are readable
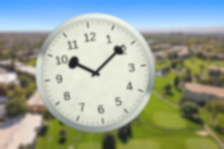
10:09
